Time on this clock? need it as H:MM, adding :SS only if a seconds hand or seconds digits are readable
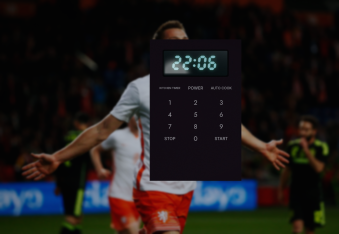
22:06
